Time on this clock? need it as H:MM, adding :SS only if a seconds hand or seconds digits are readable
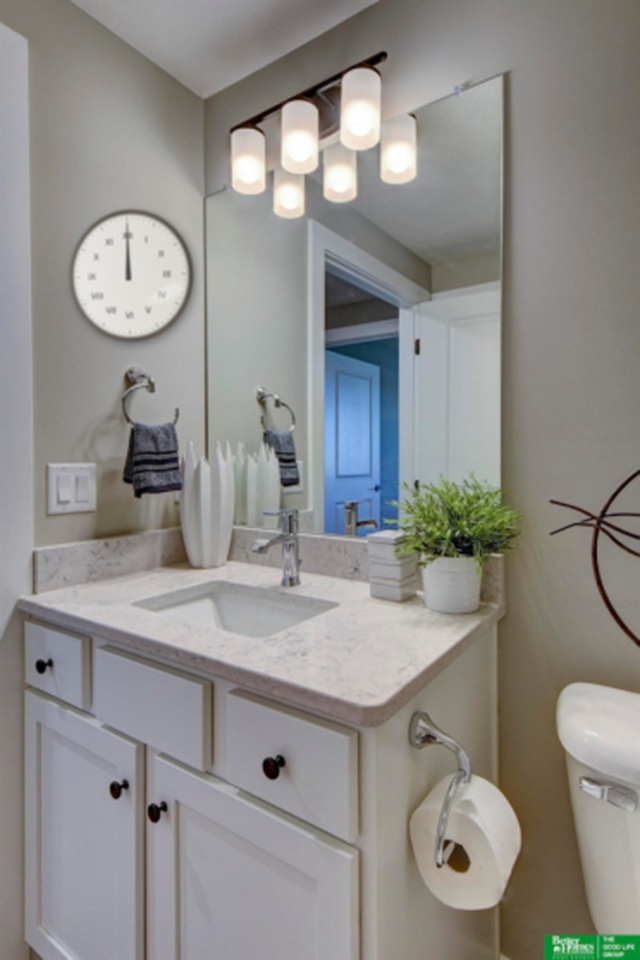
12:00
